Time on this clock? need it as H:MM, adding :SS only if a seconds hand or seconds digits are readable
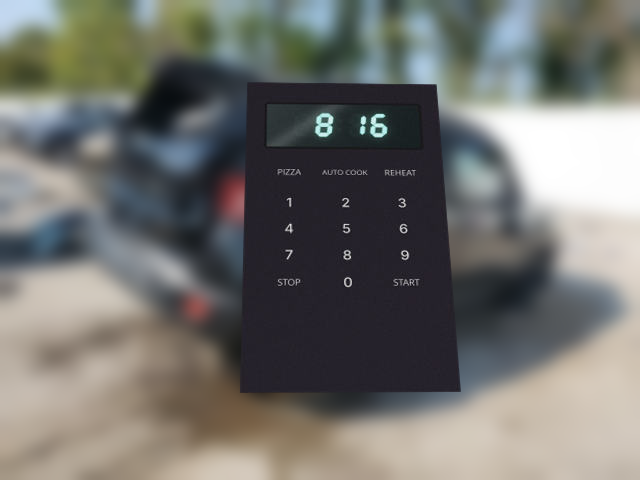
8:16
